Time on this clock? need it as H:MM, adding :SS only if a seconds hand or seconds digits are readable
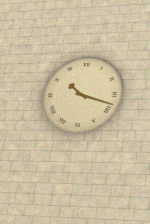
10:18
